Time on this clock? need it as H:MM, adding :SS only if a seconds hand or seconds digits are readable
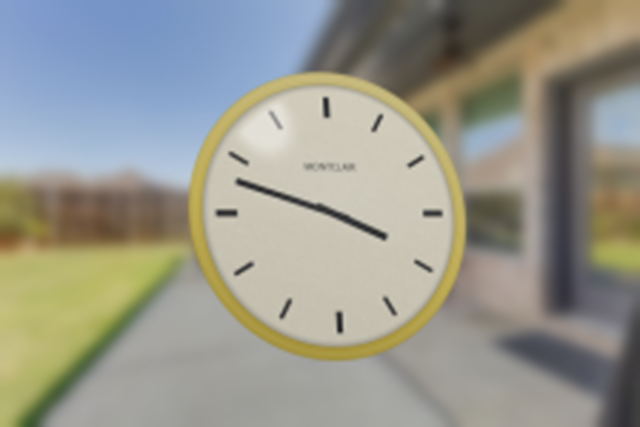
3:48
